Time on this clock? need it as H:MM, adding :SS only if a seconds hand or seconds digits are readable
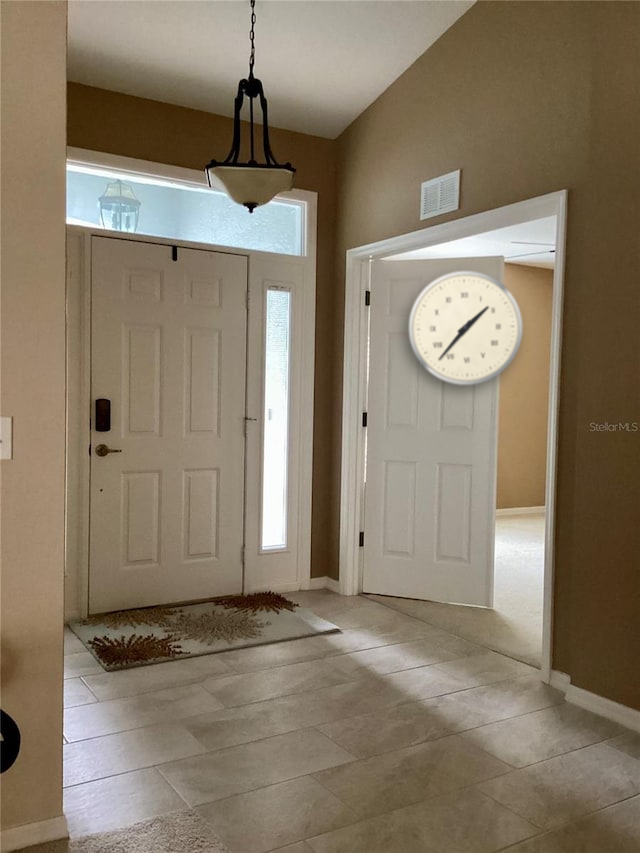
1:37
